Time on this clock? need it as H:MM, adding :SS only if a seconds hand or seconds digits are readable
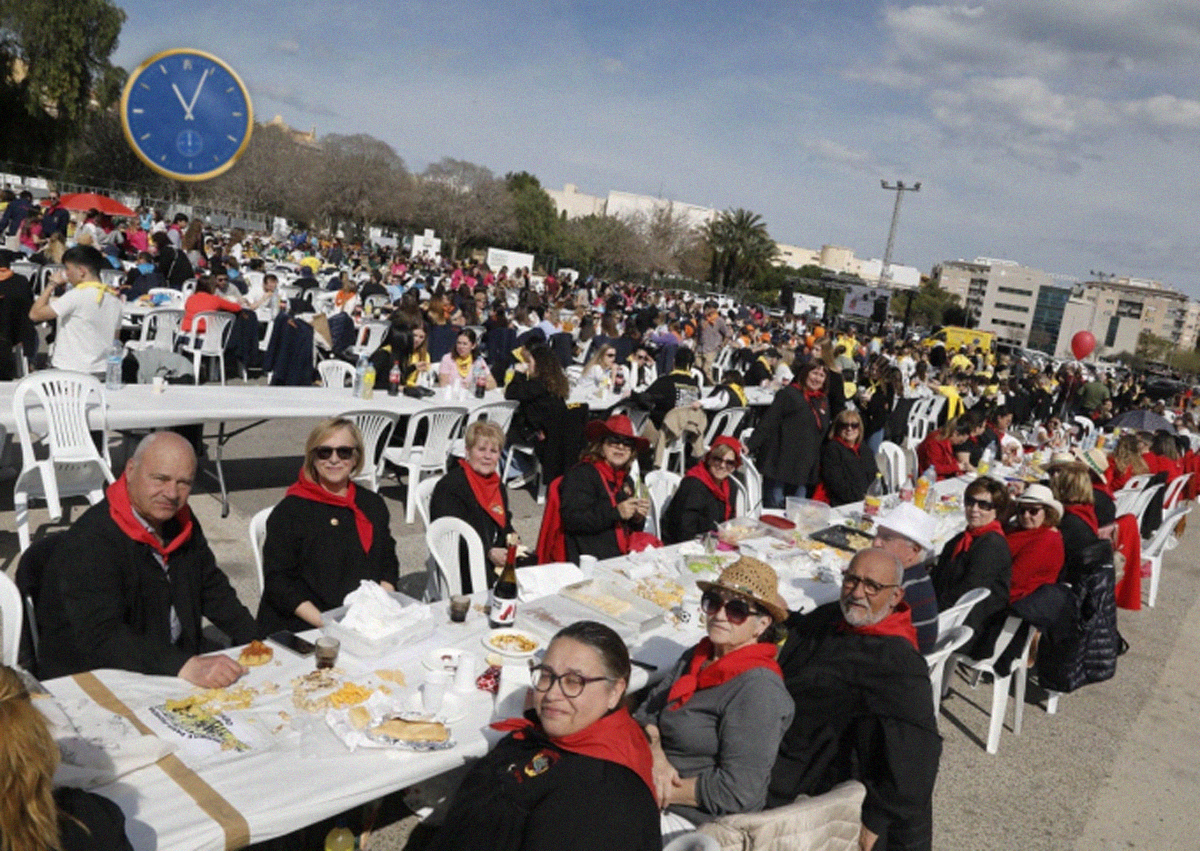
11:04
